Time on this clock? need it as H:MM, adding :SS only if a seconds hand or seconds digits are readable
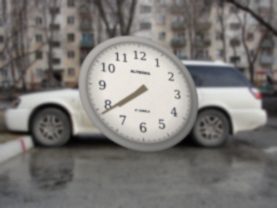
7:39
